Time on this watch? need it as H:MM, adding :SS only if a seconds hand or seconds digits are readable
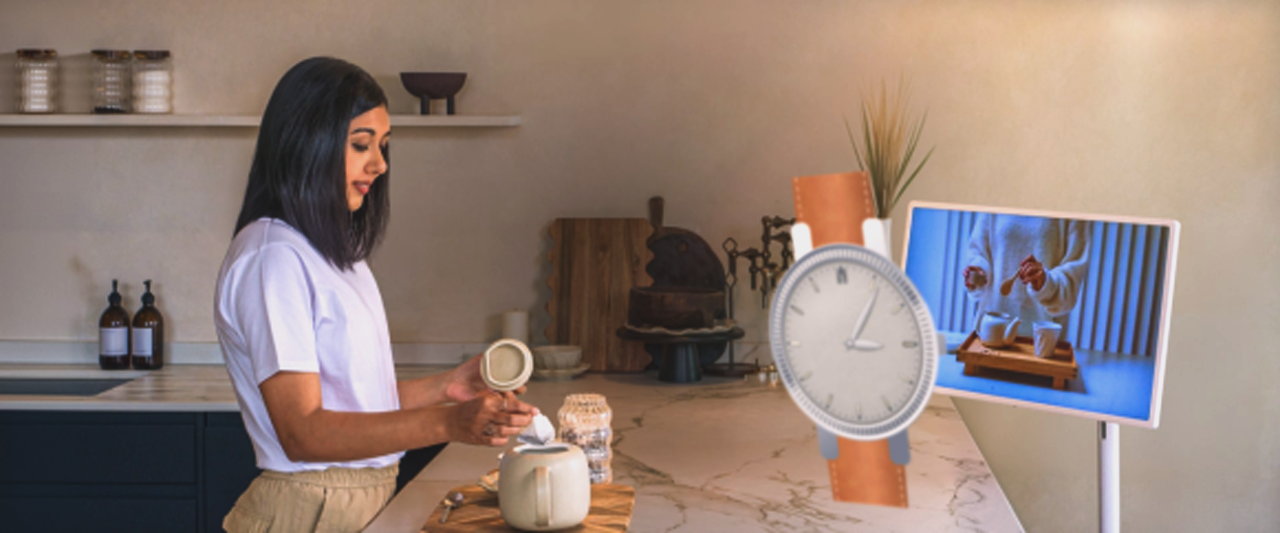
3:06
